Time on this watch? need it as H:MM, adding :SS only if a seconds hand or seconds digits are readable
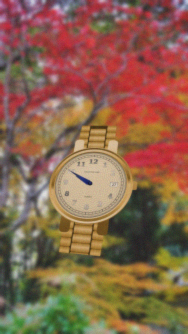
9:50
